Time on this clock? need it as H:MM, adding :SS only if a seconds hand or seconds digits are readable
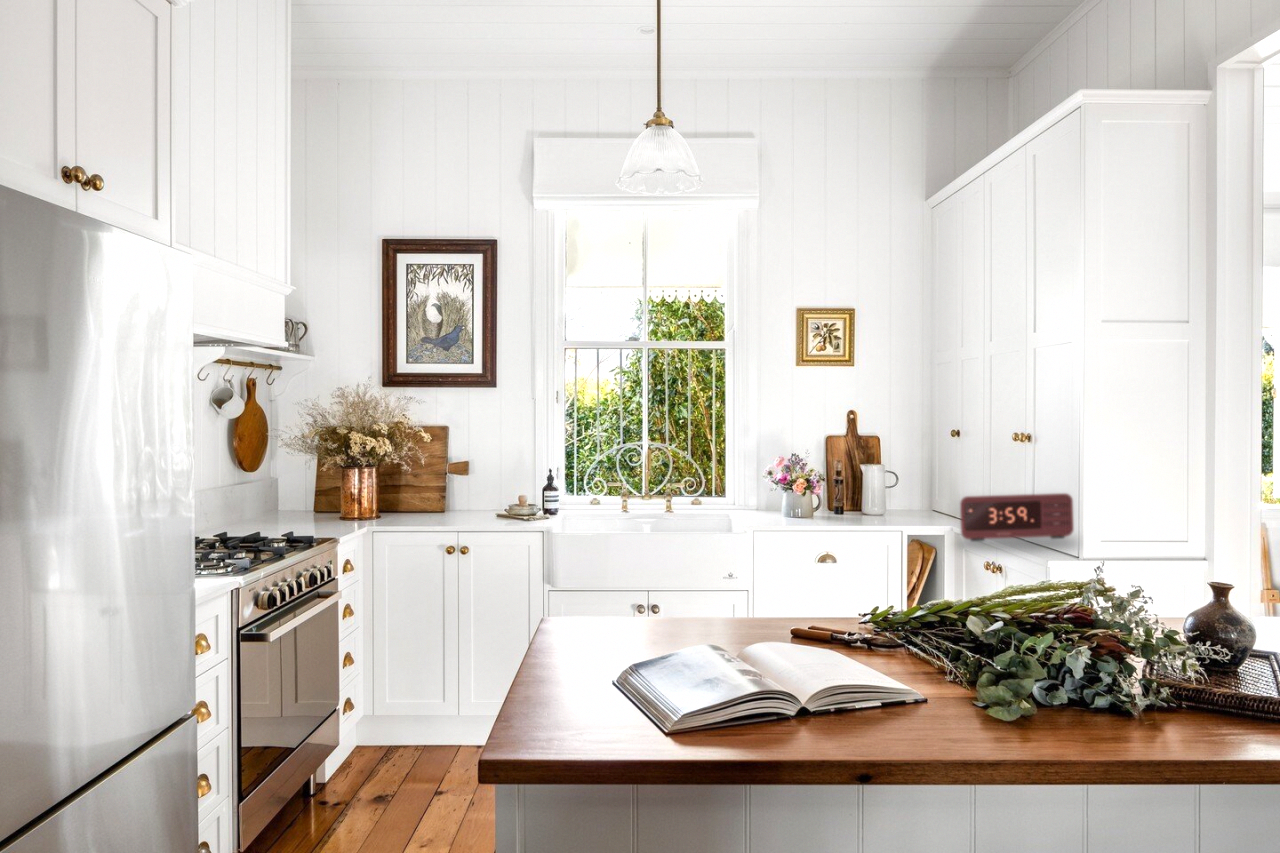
3:59
